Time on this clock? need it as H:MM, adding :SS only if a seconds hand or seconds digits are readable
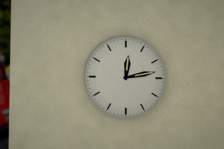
12:13
